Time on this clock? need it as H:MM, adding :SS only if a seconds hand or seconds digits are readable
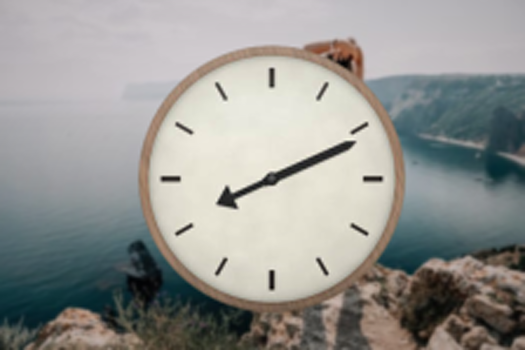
8:11
